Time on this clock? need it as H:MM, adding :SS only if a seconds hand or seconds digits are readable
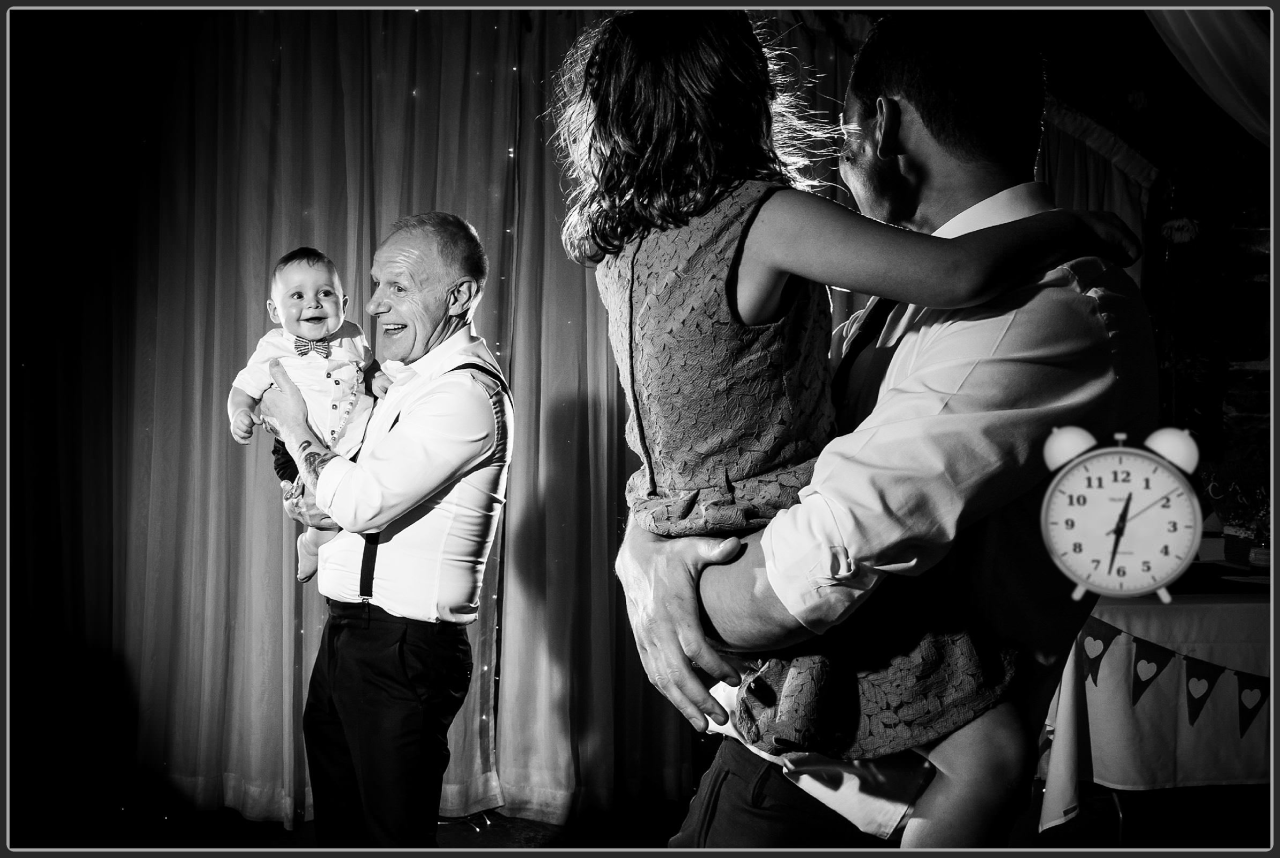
12:32:09
